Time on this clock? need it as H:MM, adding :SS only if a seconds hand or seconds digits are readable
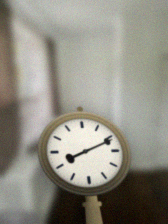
8:11
